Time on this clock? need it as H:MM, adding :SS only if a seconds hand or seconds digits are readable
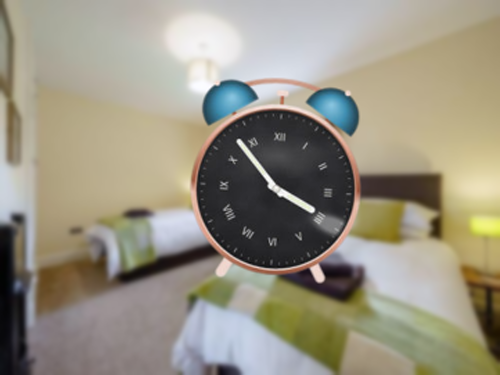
3:53
